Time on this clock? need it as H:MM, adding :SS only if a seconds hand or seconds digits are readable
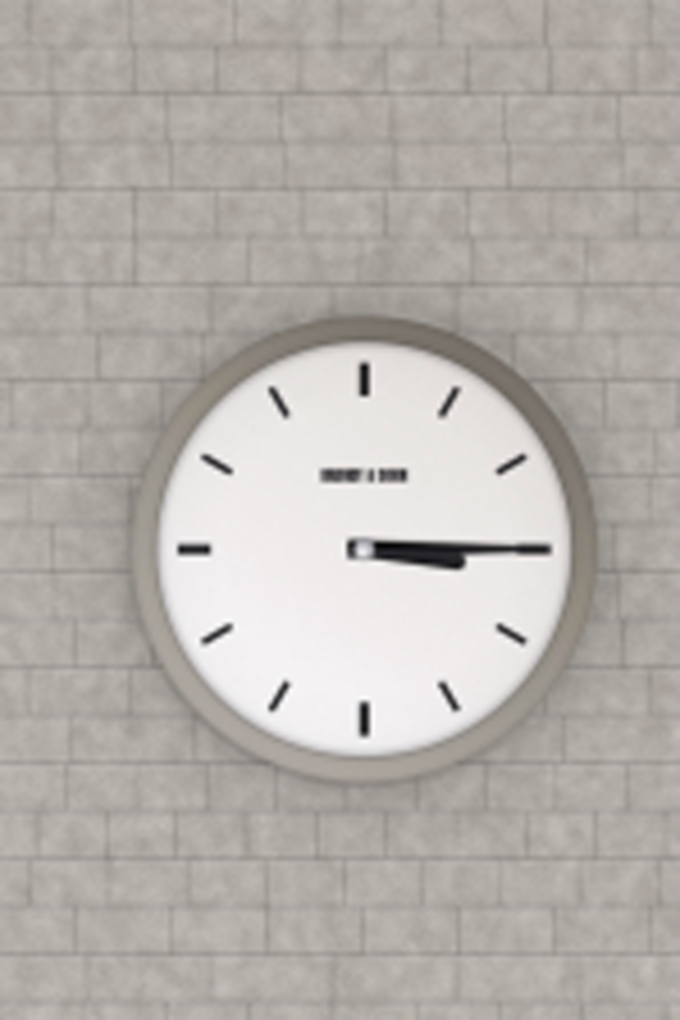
3:15
